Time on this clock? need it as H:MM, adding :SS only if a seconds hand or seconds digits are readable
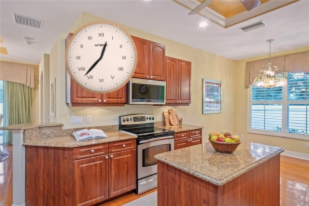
12:37
